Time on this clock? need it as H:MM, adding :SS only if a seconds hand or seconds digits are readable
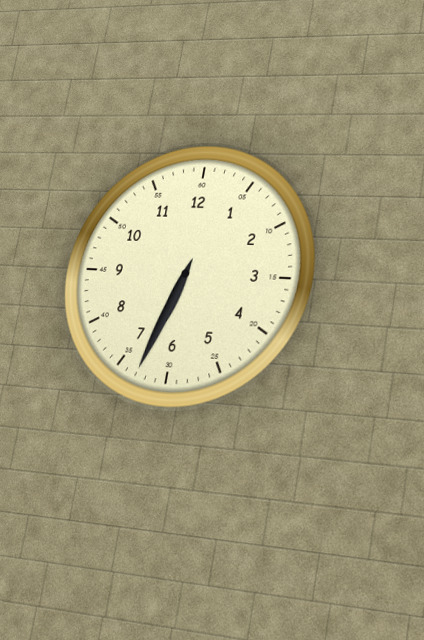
6:33
